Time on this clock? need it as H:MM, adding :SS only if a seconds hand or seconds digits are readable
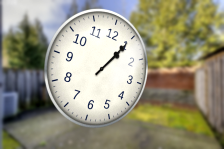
1:05
